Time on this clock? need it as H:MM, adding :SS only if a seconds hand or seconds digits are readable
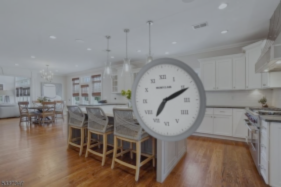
7:11
